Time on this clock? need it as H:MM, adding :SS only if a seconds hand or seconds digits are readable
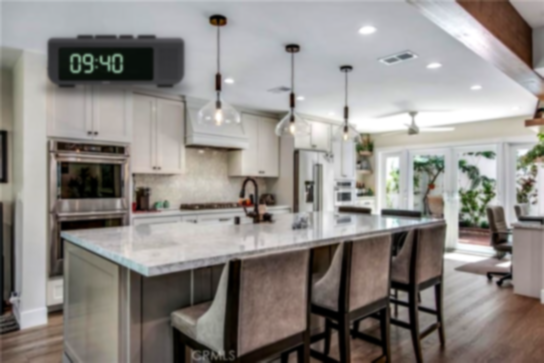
9:40
